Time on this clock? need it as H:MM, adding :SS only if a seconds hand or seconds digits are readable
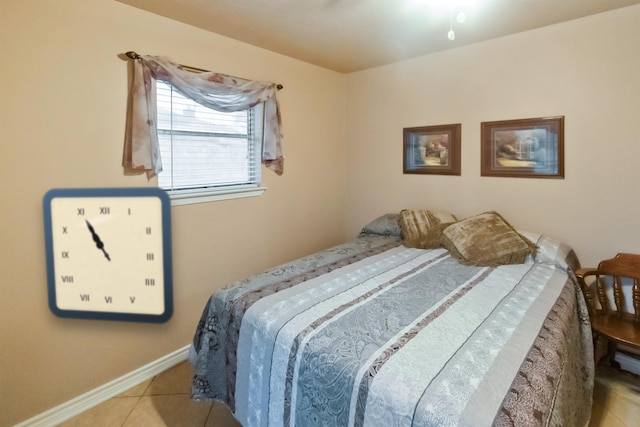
10:55
